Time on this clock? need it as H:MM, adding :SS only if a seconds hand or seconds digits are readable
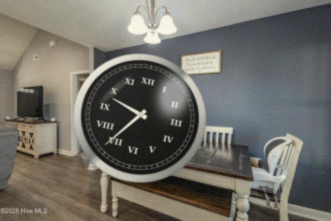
9:36
